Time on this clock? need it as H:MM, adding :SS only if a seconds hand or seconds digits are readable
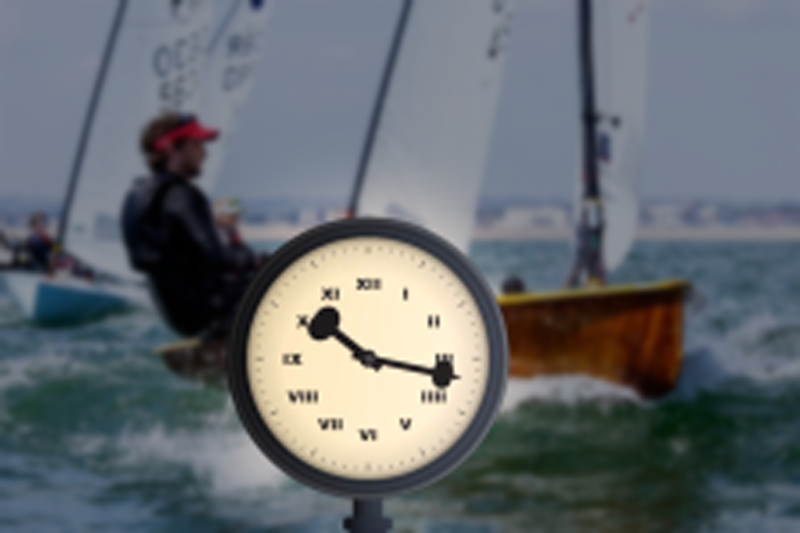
10:17
